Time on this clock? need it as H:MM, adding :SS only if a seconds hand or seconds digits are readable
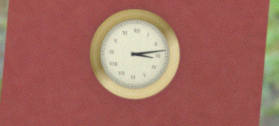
3:13
